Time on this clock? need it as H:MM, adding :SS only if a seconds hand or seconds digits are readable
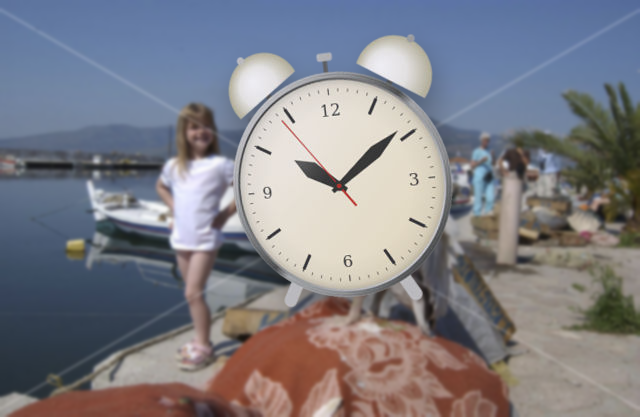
10:08:54
